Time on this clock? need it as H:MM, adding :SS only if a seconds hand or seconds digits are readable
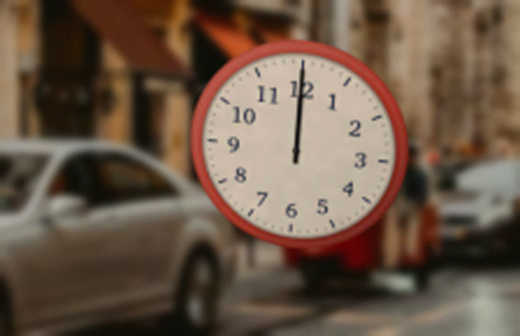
12:00
